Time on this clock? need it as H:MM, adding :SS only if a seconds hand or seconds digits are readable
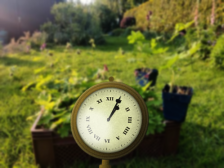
1:04
